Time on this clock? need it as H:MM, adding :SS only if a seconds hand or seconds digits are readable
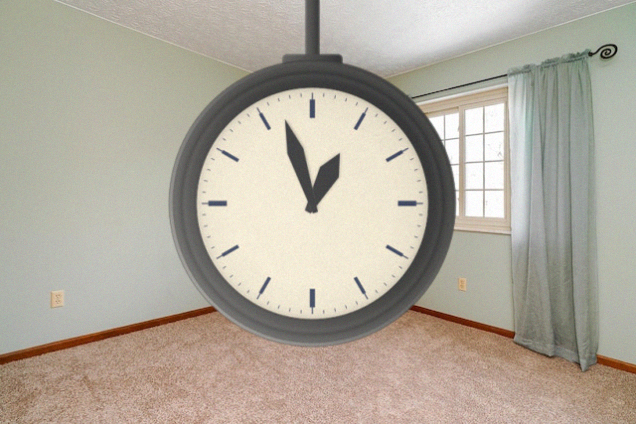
12:57
